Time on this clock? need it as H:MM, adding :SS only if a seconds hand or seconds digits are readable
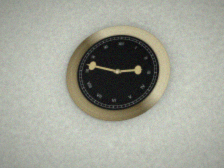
2:47
